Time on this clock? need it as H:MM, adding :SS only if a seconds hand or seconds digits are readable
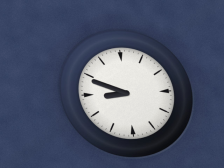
8:49
